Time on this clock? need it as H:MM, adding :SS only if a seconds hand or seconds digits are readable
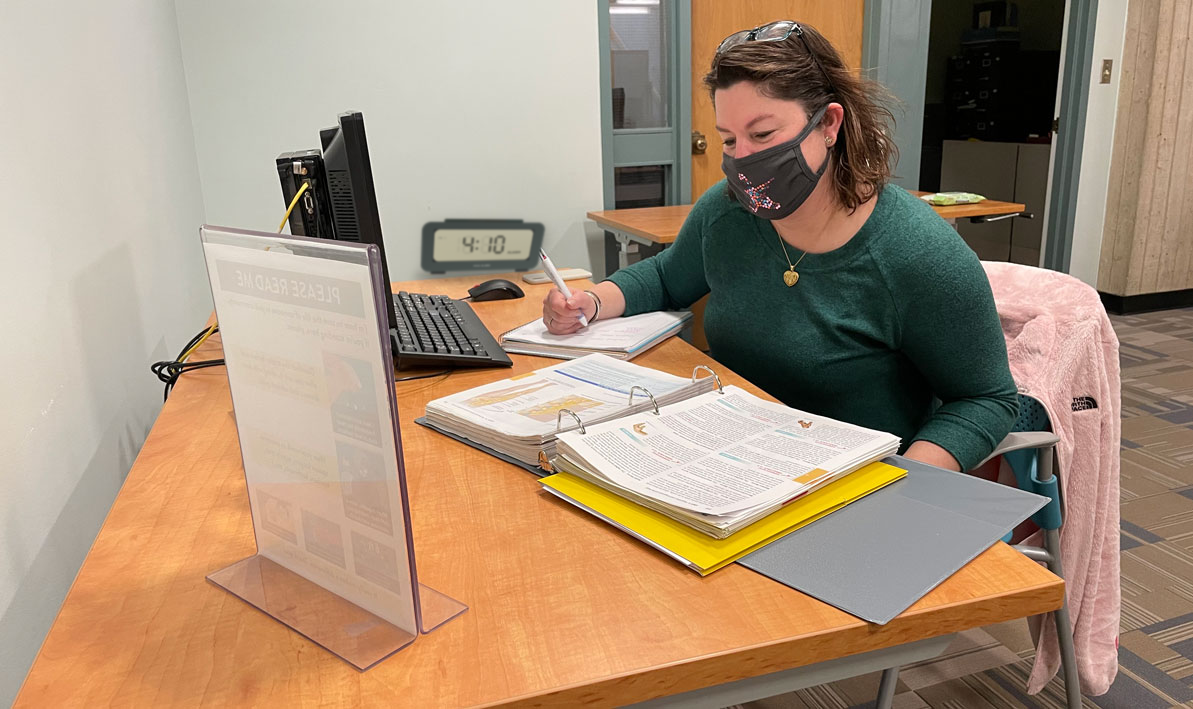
4:10
